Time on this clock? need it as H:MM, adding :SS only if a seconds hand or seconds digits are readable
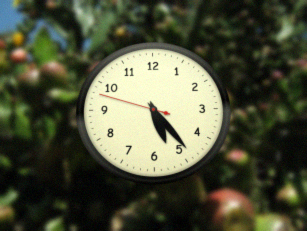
5:23:48
